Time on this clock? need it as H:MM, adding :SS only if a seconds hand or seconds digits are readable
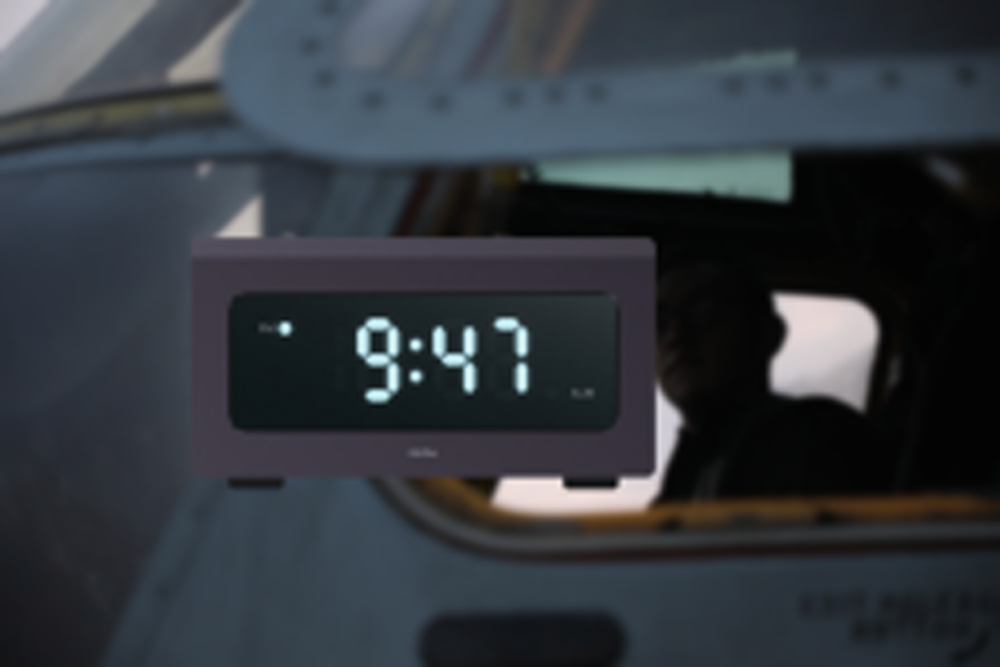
9:47
